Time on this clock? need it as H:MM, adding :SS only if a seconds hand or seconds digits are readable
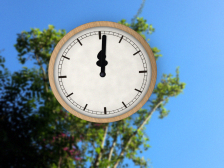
12:01
